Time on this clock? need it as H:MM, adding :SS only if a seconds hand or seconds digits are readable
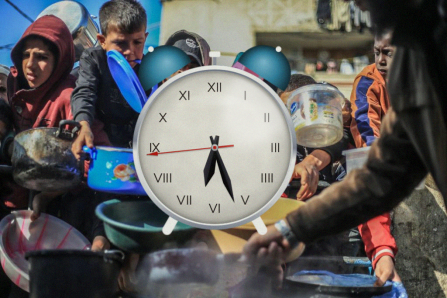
6:26:44
